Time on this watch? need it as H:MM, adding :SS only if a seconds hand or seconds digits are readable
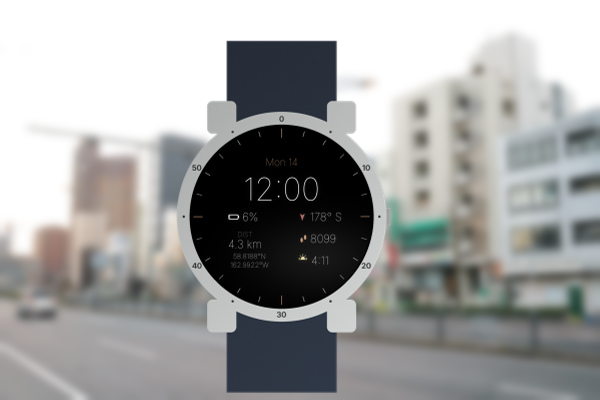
12:00
